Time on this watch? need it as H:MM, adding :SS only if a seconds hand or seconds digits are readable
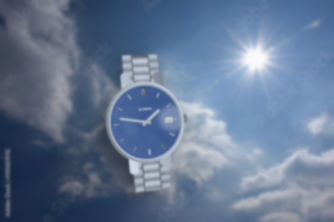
1:47
